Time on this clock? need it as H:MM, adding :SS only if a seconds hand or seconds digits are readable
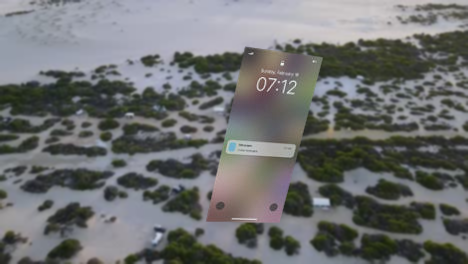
7:12
